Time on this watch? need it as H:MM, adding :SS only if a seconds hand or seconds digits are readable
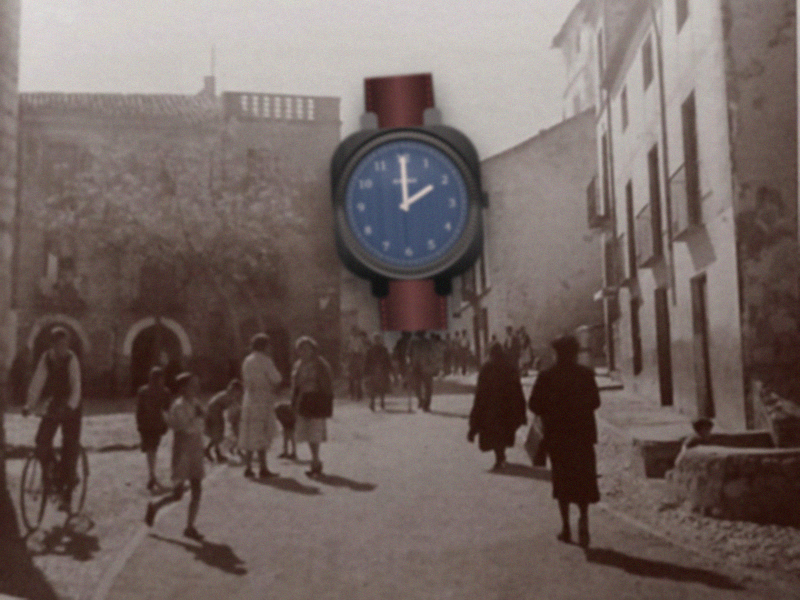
2:00
